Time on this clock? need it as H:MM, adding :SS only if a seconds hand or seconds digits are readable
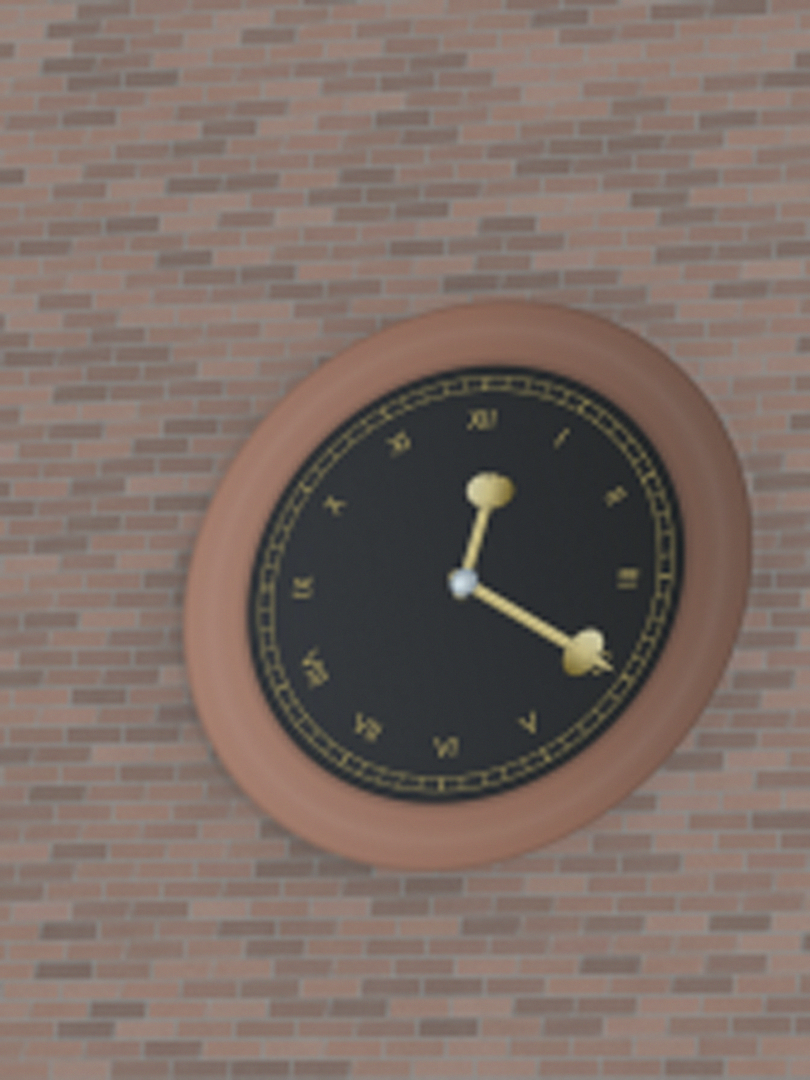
12:20
